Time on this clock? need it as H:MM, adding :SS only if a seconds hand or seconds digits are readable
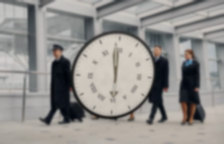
5:59
